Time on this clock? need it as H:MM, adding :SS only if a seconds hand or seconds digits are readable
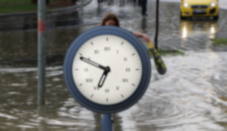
6:49
